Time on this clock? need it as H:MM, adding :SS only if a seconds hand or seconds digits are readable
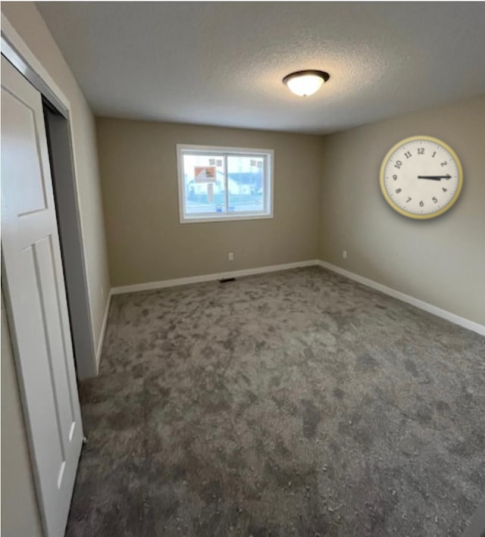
3:15
